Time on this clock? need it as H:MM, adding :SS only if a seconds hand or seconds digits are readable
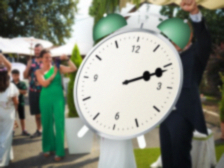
2:11
